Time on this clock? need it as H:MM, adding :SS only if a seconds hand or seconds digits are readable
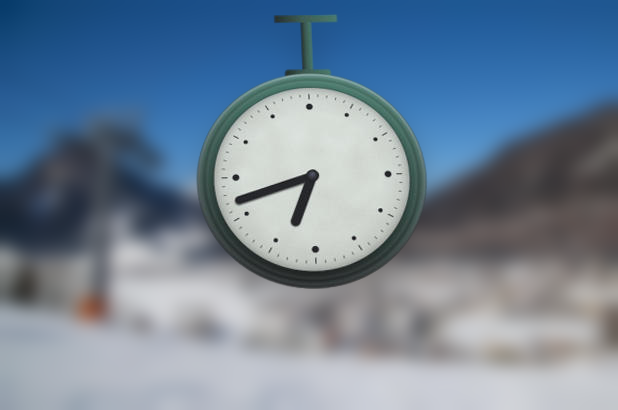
6:42
